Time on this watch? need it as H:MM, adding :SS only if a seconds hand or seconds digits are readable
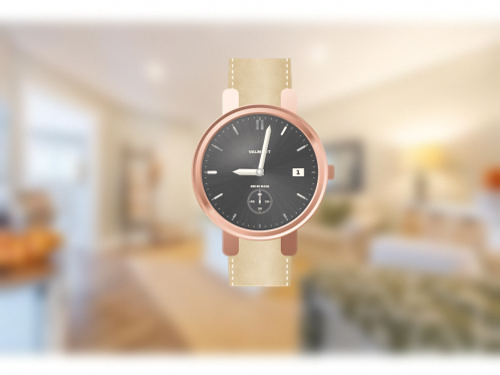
9:02
